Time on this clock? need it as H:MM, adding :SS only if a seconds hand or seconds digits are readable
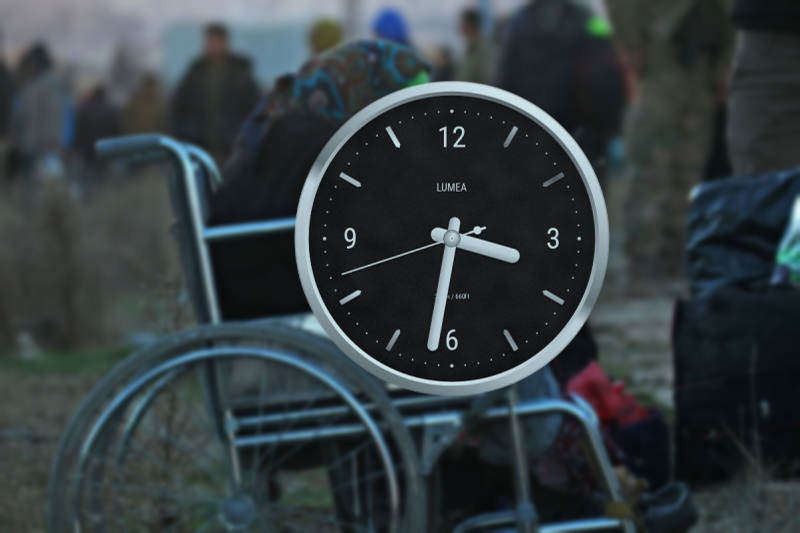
3:31:42
